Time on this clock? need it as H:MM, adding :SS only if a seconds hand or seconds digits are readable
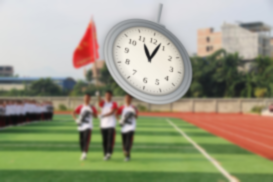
11:03
